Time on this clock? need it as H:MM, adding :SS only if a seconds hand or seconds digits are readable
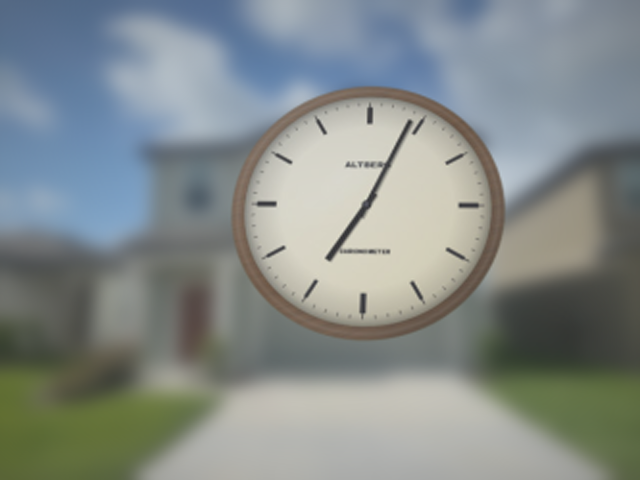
7:04
